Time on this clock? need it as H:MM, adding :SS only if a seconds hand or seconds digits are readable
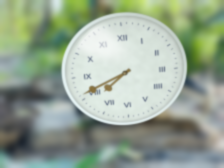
7:41
